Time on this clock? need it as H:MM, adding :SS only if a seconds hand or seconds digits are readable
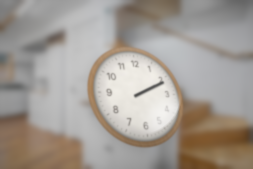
2:11
